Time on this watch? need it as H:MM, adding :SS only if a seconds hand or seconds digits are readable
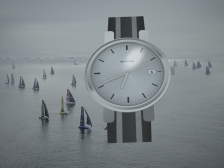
6:41
